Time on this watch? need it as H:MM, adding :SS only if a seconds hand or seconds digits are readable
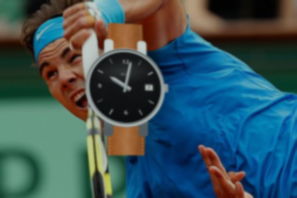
10:02
